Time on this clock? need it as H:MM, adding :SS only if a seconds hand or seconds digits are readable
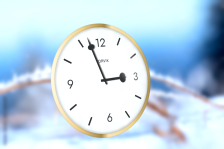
2:57
